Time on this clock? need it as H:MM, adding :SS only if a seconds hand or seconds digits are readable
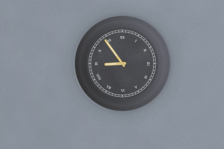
8:54
